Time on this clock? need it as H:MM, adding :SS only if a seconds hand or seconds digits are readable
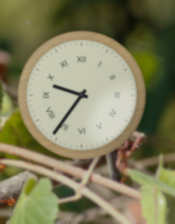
9:36
